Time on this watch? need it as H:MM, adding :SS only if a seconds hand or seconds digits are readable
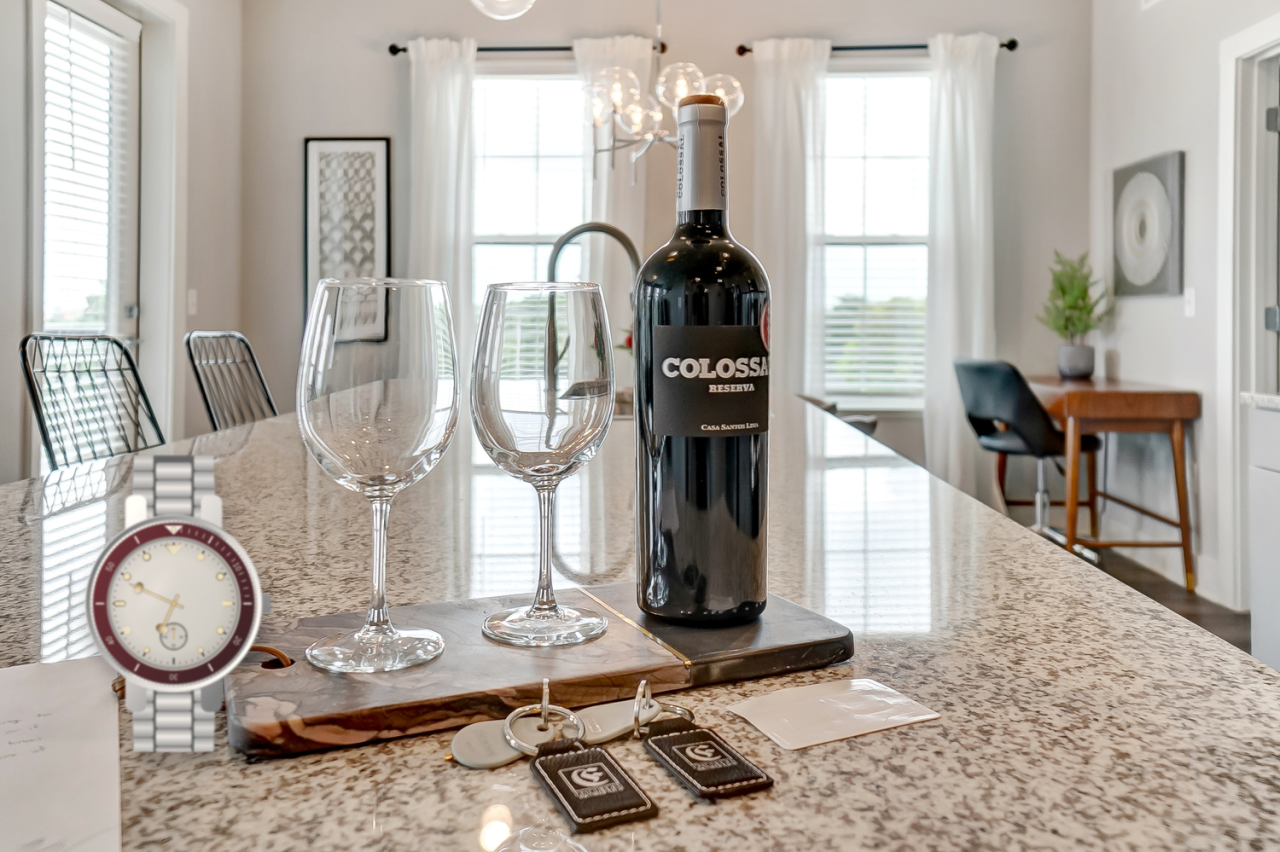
6:49
